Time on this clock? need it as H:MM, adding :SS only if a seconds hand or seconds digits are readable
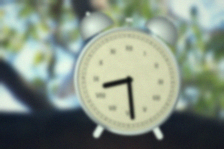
8:29
